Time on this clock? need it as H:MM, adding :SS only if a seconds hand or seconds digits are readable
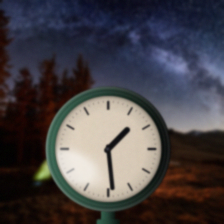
1:29
